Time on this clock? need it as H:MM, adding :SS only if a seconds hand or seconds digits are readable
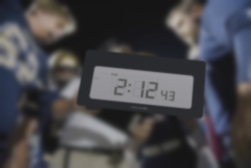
2:12
